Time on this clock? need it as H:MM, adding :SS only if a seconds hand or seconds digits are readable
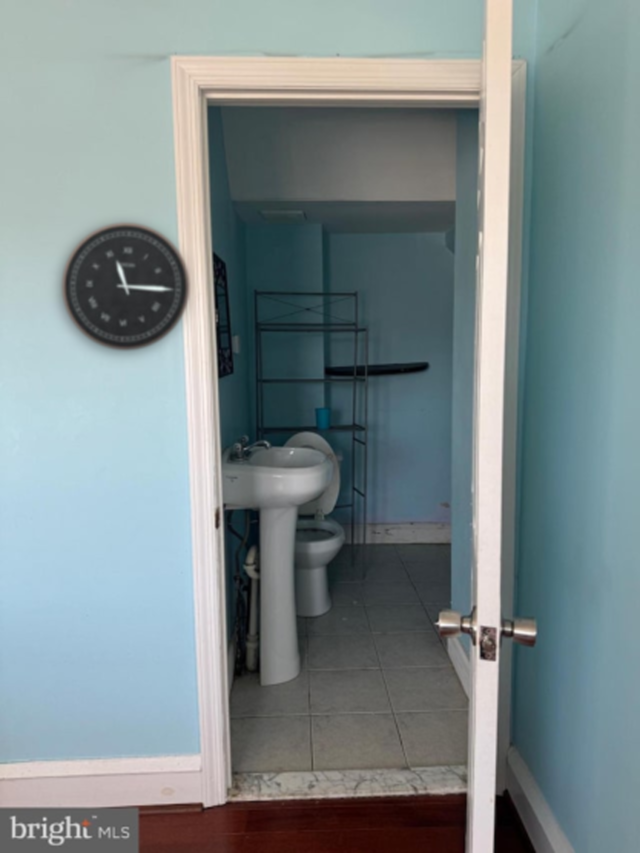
11:15
